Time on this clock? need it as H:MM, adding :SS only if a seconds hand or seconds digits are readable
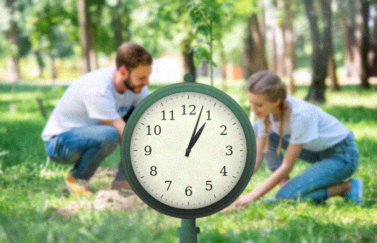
1:03
